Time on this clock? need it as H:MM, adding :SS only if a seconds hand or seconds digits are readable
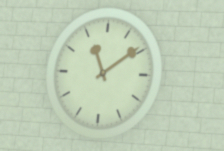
11:09
